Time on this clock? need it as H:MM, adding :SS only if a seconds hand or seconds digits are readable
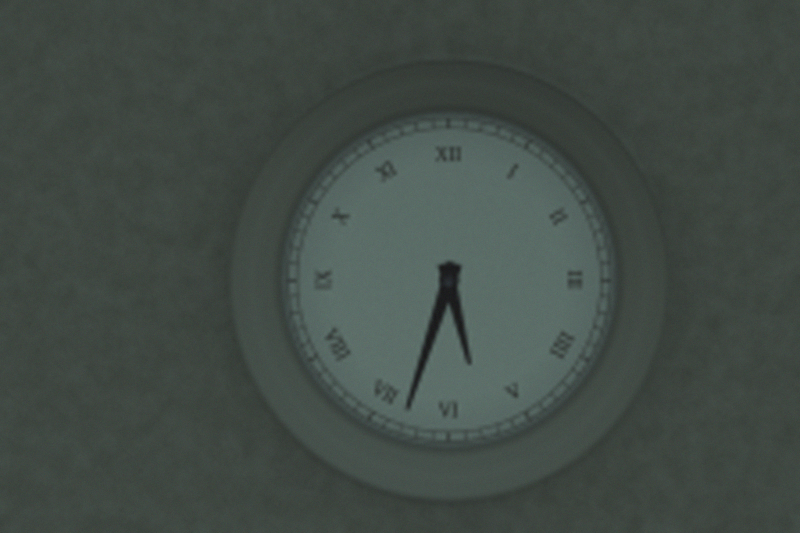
5:33
